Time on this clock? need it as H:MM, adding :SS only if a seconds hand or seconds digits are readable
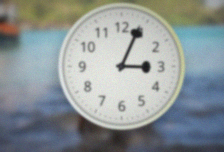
3:04
